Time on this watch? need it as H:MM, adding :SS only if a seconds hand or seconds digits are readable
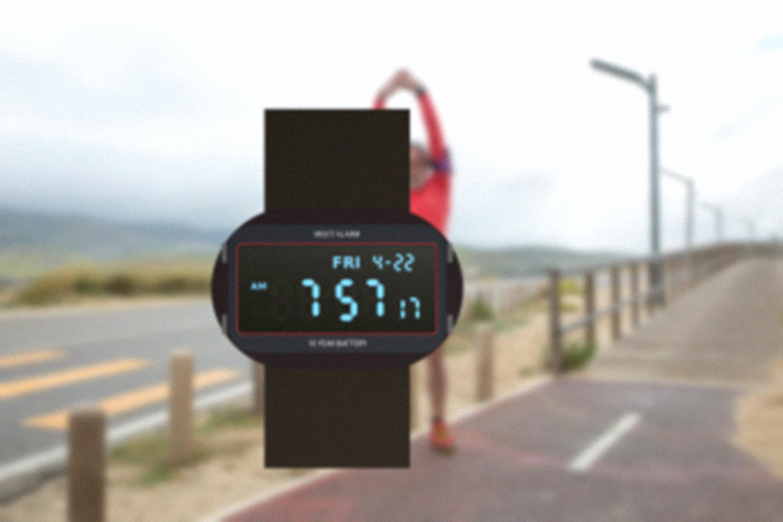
7:57:17
